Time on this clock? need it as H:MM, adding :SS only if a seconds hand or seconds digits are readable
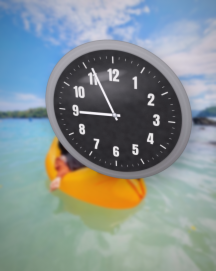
8:56
